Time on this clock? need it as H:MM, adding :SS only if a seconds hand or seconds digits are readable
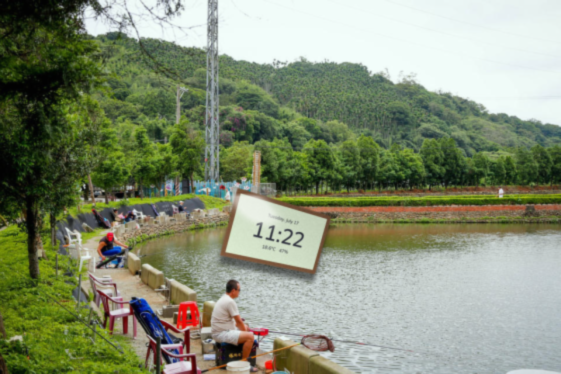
11:22
